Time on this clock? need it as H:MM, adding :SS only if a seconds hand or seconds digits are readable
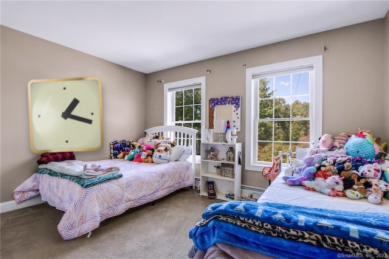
1:18
